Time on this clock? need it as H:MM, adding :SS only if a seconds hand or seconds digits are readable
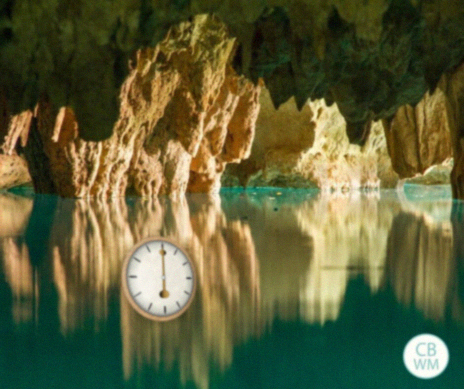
6:00
